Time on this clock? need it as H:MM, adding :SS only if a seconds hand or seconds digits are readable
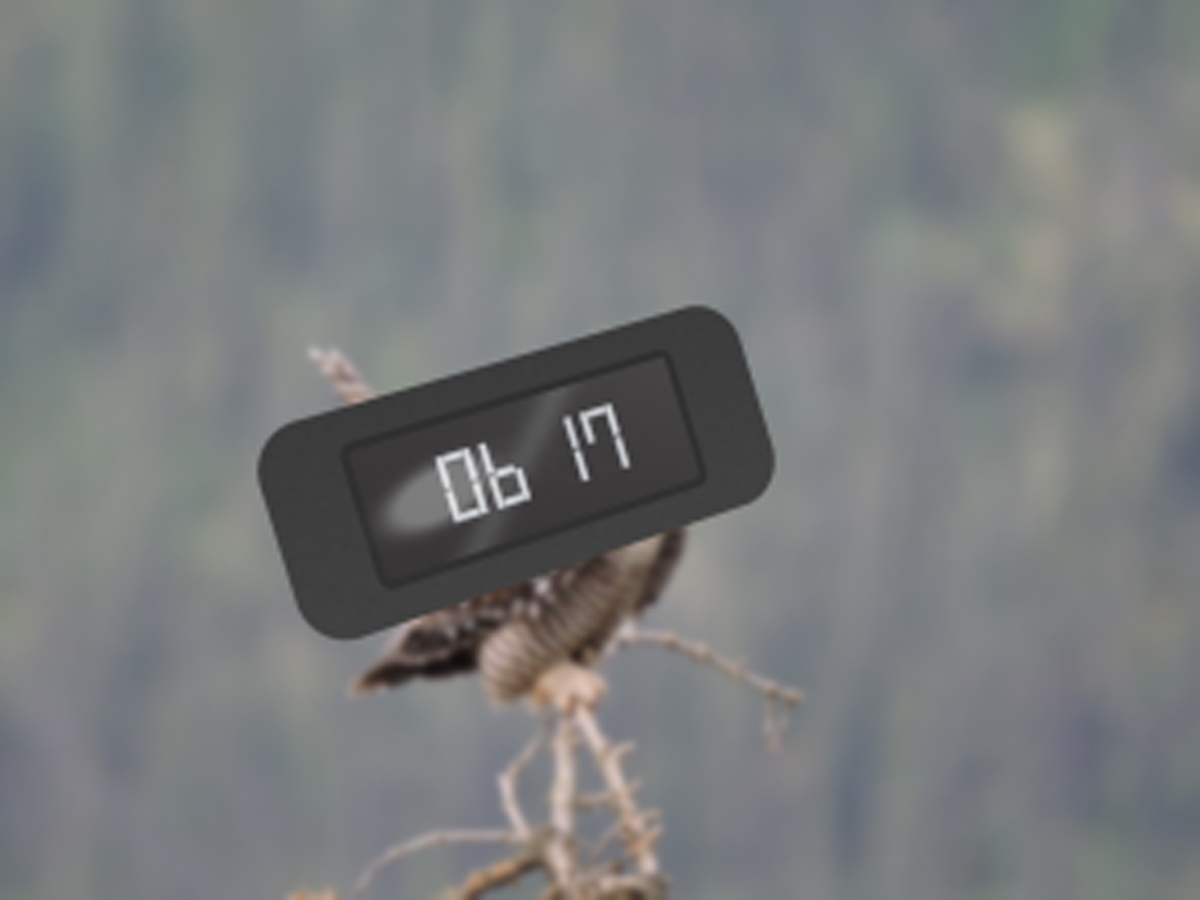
6:17
